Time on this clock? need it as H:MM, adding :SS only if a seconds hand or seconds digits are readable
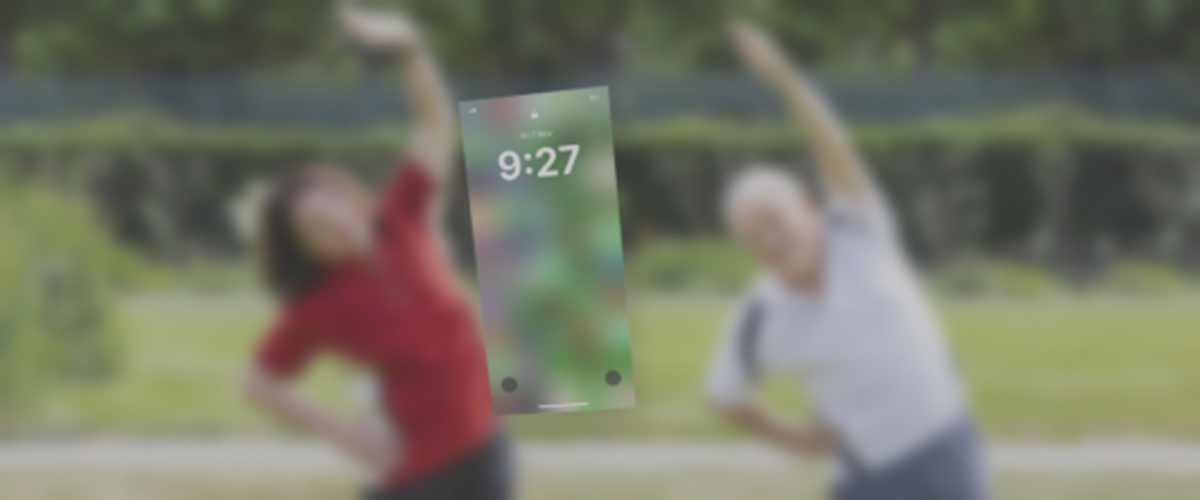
9:27
